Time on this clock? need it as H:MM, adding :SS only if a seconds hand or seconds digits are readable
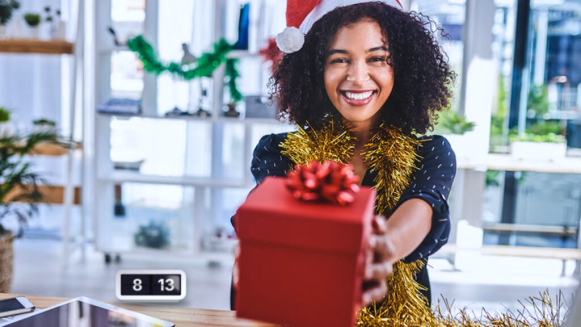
8:13
